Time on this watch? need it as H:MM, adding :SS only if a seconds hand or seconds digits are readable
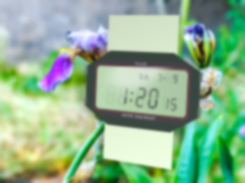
1:20:15
